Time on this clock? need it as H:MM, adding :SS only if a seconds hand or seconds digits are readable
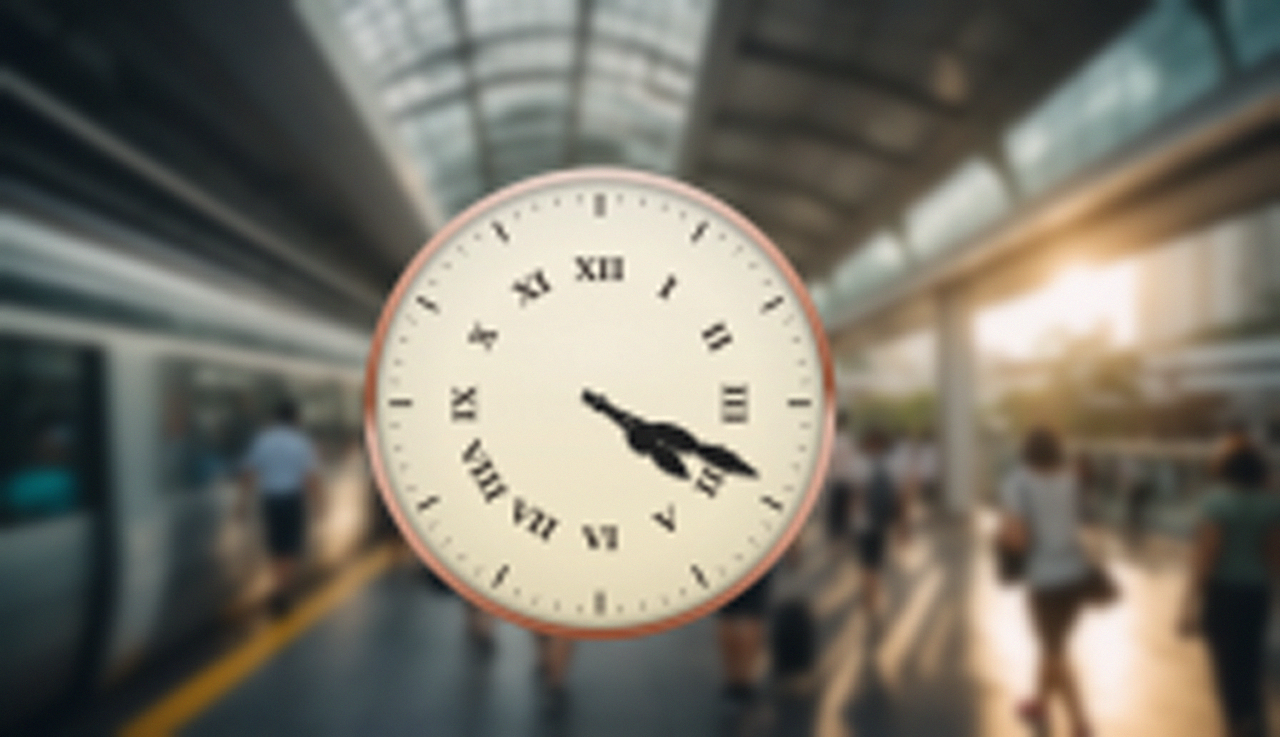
4:19
